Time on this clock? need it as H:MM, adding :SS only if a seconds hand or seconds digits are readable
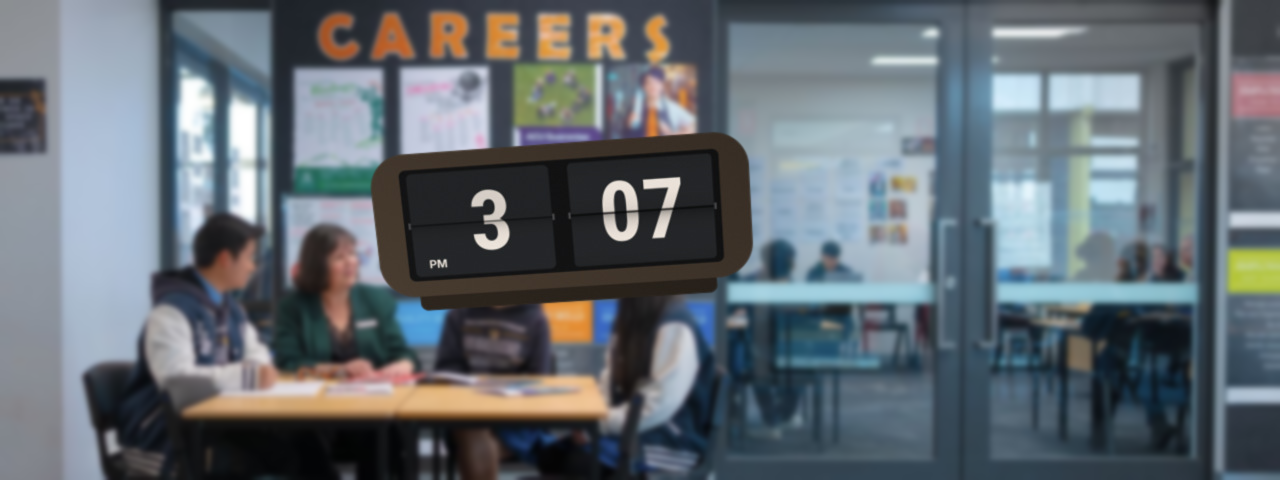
3:07
